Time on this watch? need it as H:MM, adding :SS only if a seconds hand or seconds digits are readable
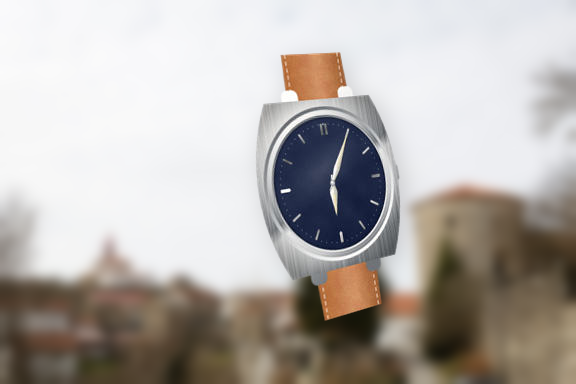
6:05
